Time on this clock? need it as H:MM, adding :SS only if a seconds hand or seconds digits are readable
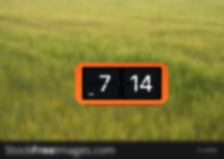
7:14
